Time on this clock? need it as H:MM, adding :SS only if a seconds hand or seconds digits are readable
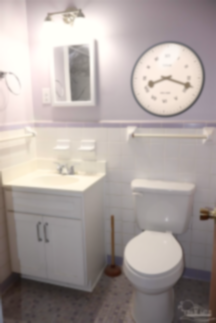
8:18
